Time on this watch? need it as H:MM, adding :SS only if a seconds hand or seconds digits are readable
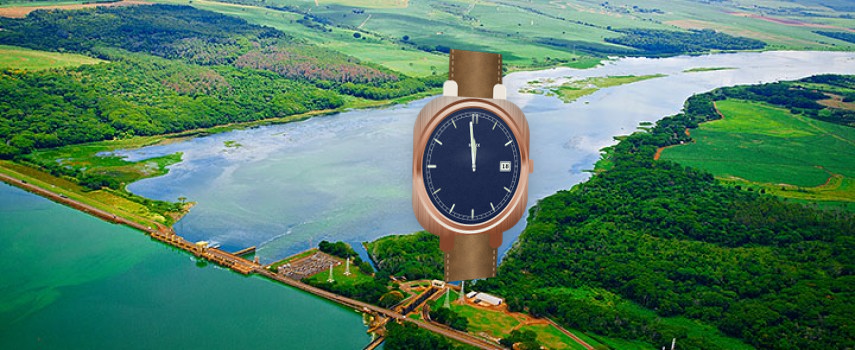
11:59
